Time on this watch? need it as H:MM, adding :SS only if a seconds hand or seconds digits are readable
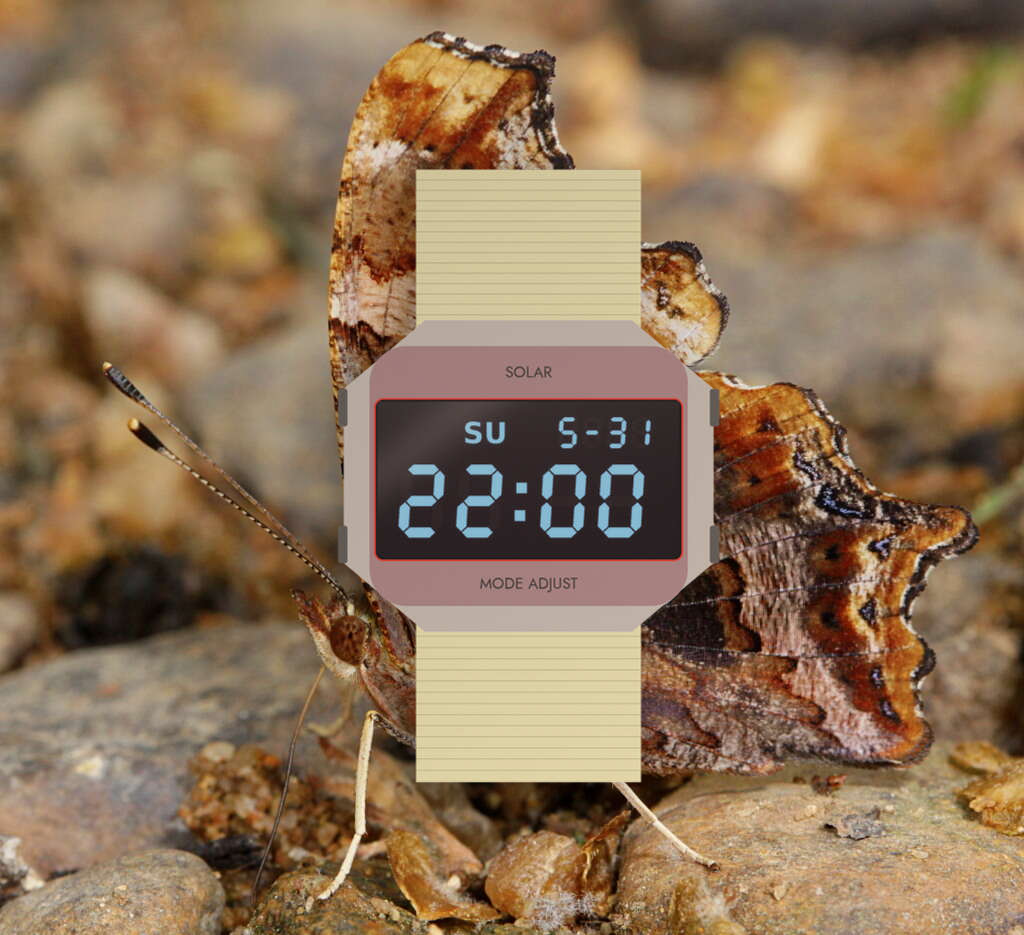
22:00
